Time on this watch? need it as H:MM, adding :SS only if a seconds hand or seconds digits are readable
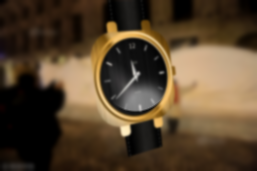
11:39
